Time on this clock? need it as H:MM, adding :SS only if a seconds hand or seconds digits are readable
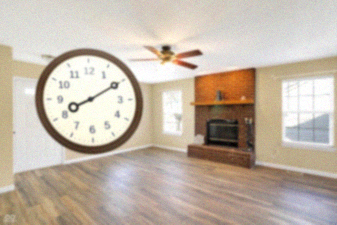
8:10
